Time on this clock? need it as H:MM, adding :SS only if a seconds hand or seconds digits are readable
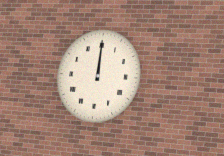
12:00
